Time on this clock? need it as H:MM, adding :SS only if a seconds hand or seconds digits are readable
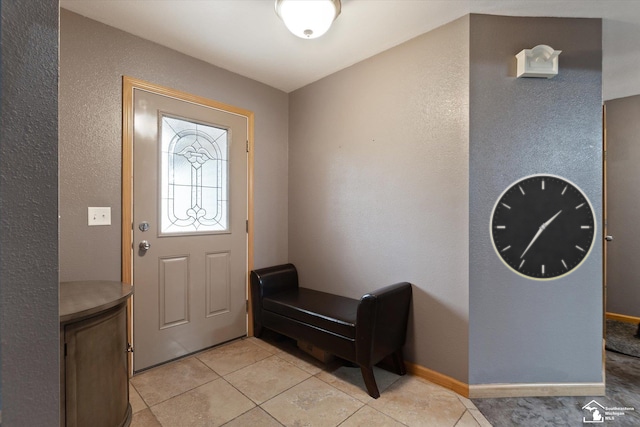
1:36
